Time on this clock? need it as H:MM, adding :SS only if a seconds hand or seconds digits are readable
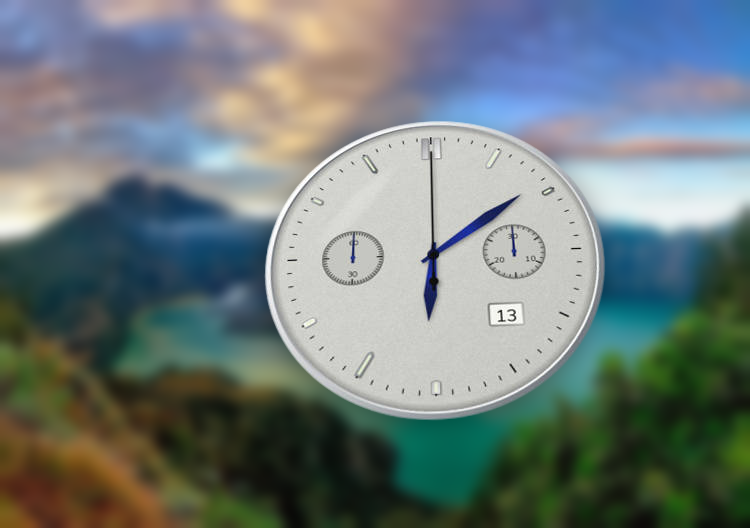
6:09
